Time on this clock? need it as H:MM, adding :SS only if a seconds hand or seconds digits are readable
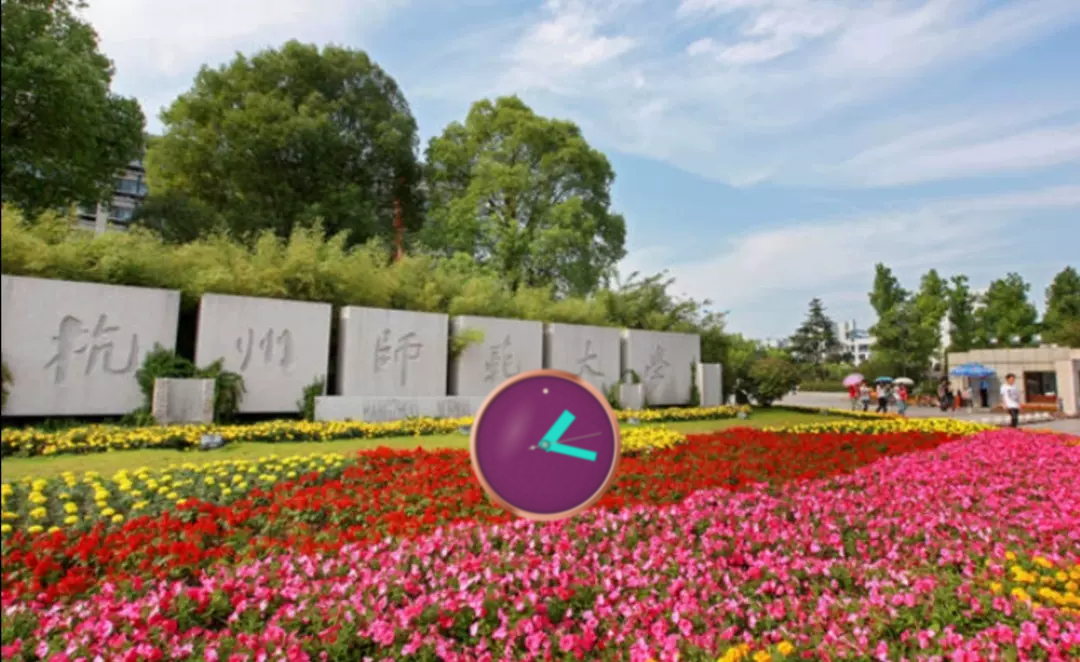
1:17:13
